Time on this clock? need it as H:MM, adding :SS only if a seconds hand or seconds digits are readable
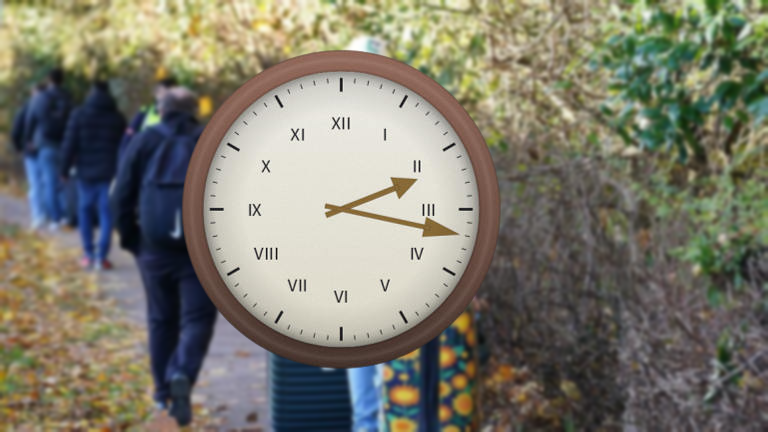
2:17
